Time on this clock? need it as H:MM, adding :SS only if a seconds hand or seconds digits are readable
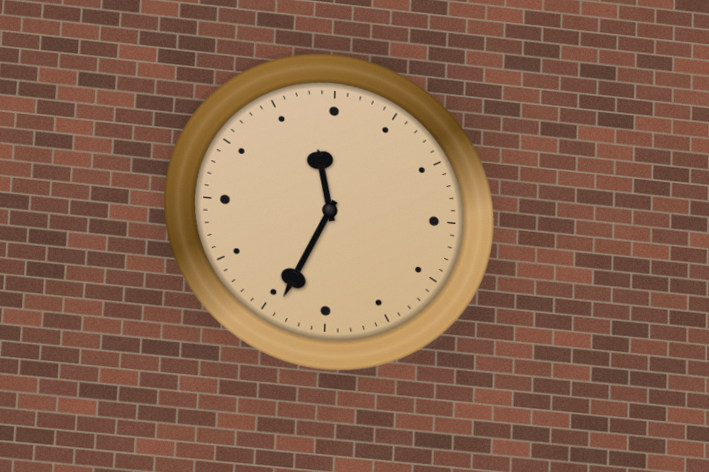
11:34
